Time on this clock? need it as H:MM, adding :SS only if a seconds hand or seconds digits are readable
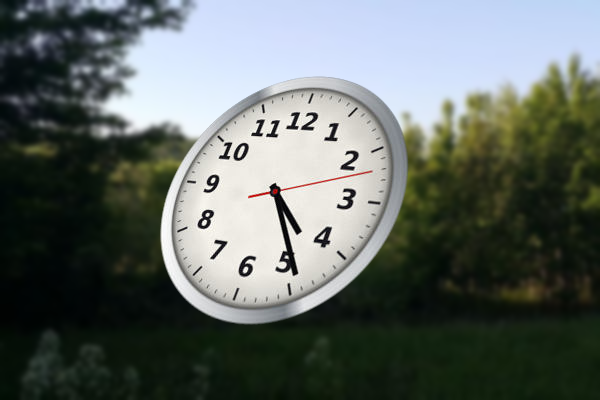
4:24:12
